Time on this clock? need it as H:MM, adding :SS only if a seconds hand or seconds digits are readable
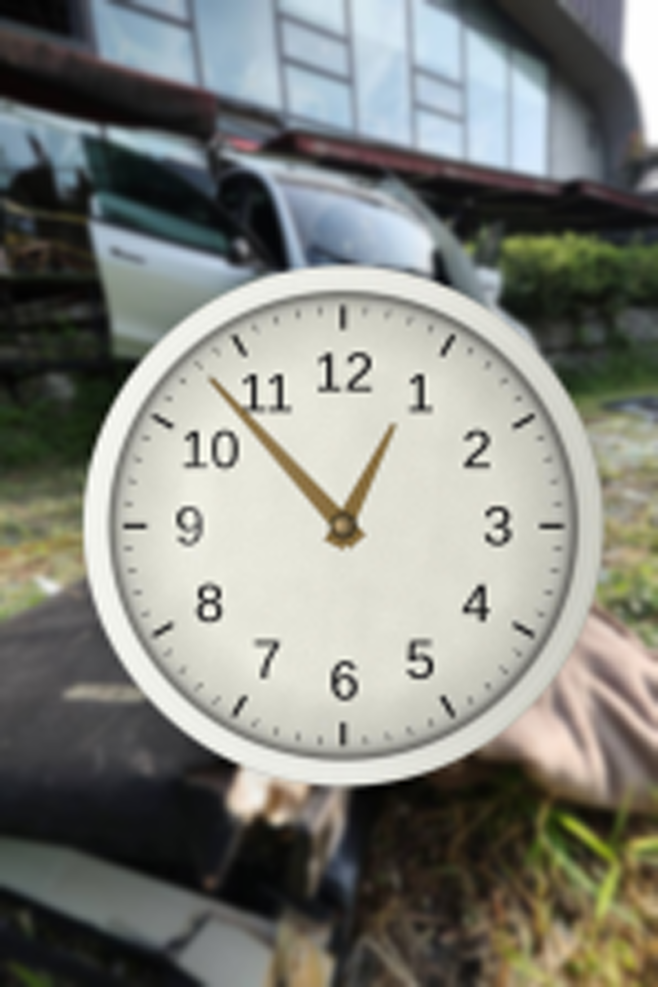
12:53
